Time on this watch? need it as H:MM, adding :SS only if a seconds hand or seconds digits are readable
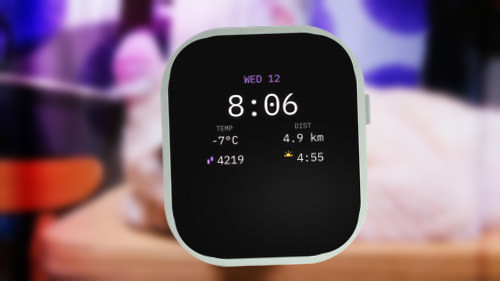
8:06
